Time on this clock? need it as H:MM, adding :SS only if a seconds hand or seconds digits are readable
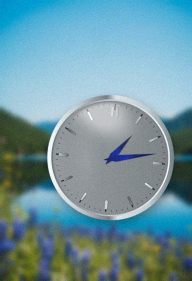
1:13
